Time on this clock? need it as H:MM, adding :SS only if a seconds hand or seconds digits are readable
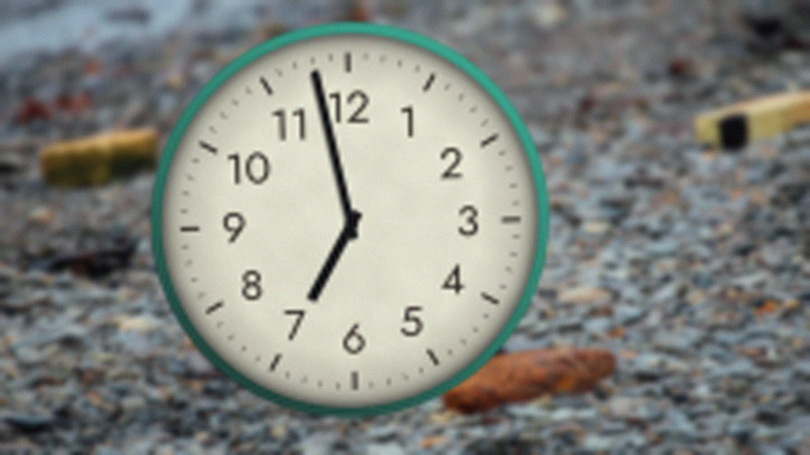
6:58
